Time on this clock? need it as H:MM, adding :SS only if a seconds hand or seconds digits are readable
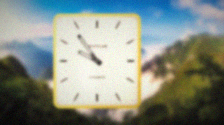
9:54
